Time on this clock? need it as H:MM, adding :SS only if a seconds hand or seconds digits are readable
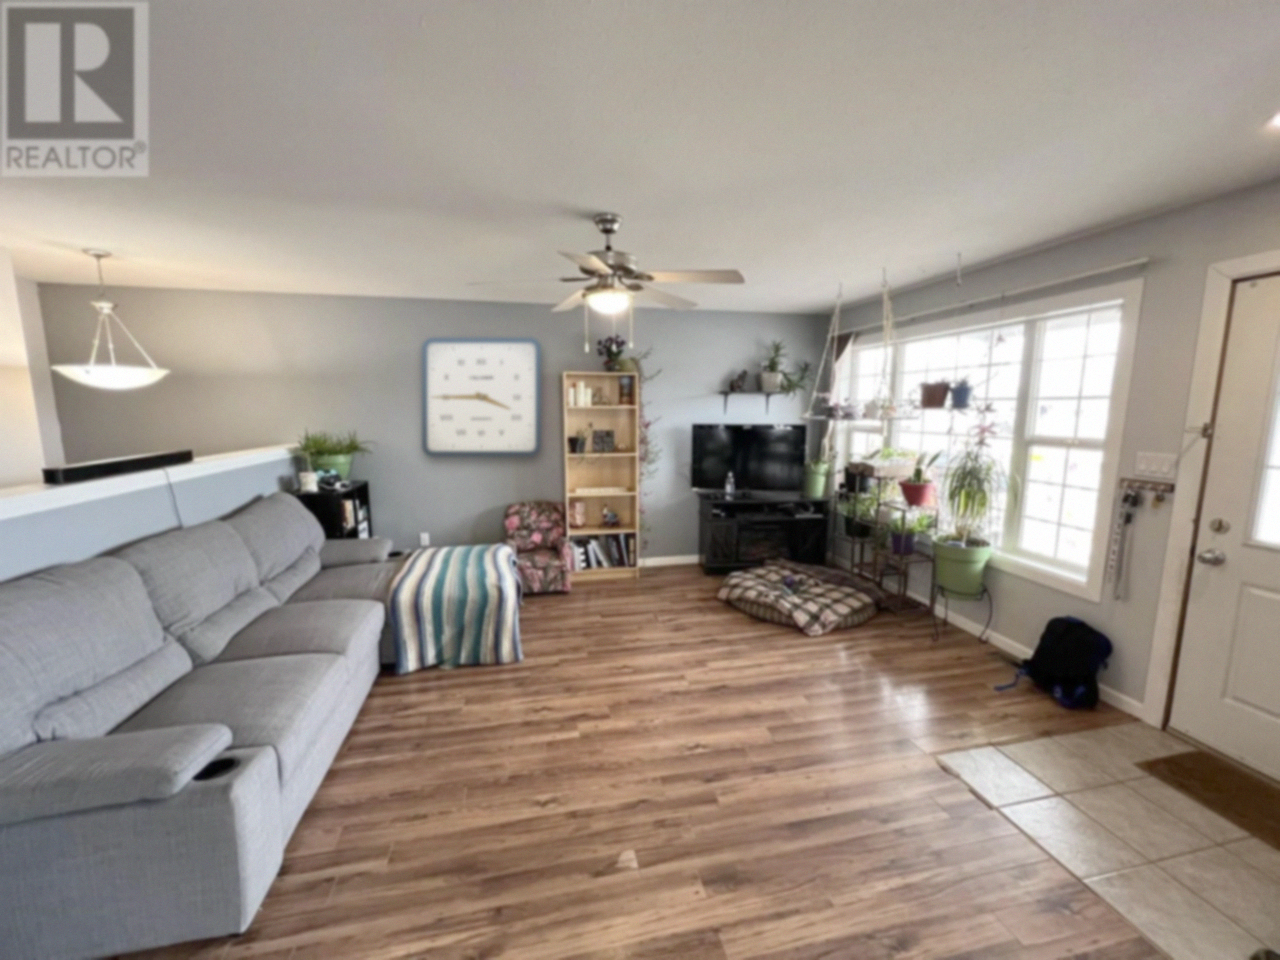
3:45
